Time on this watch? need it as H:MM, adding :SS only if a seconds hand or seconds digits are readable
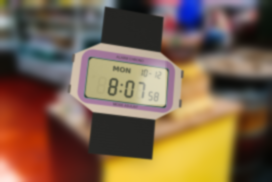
8:07
